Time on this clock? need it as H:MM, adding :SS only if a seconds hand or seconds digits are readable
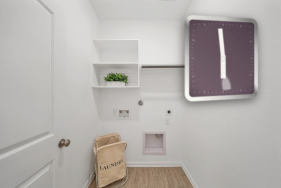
5:59
